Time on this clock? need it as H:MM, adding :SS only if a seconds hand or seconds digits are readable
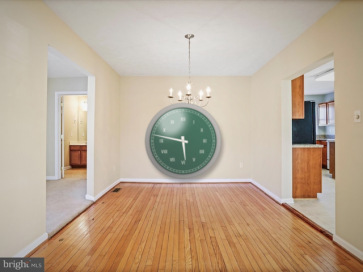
5:47
